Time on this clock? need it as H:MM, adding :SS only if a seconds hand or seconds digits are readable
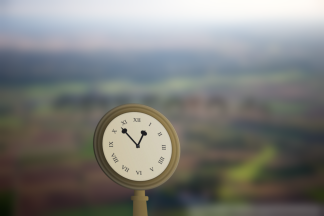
12:53
